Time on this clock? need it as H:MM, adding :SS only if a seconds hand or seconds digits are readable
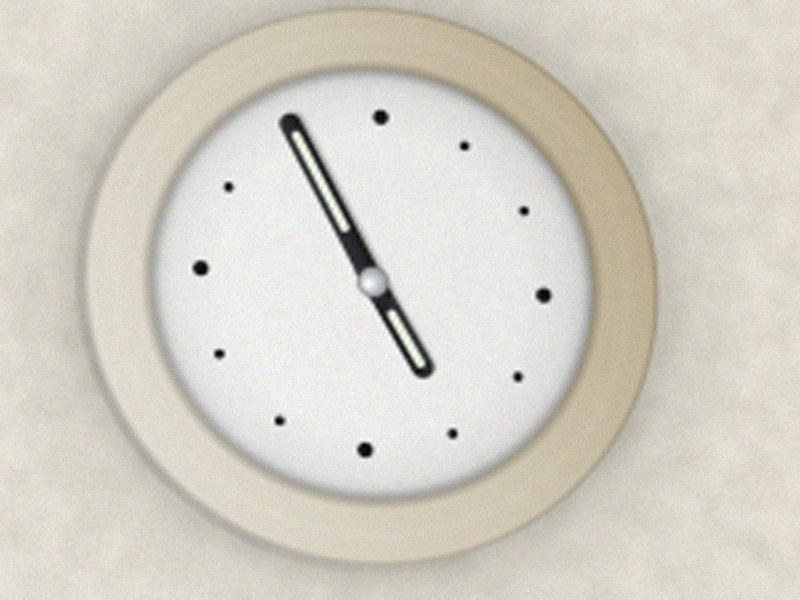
4:55
